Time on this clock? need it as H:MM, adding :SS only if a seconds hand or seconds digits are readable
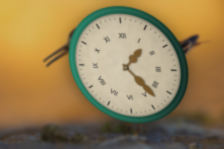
1:23
